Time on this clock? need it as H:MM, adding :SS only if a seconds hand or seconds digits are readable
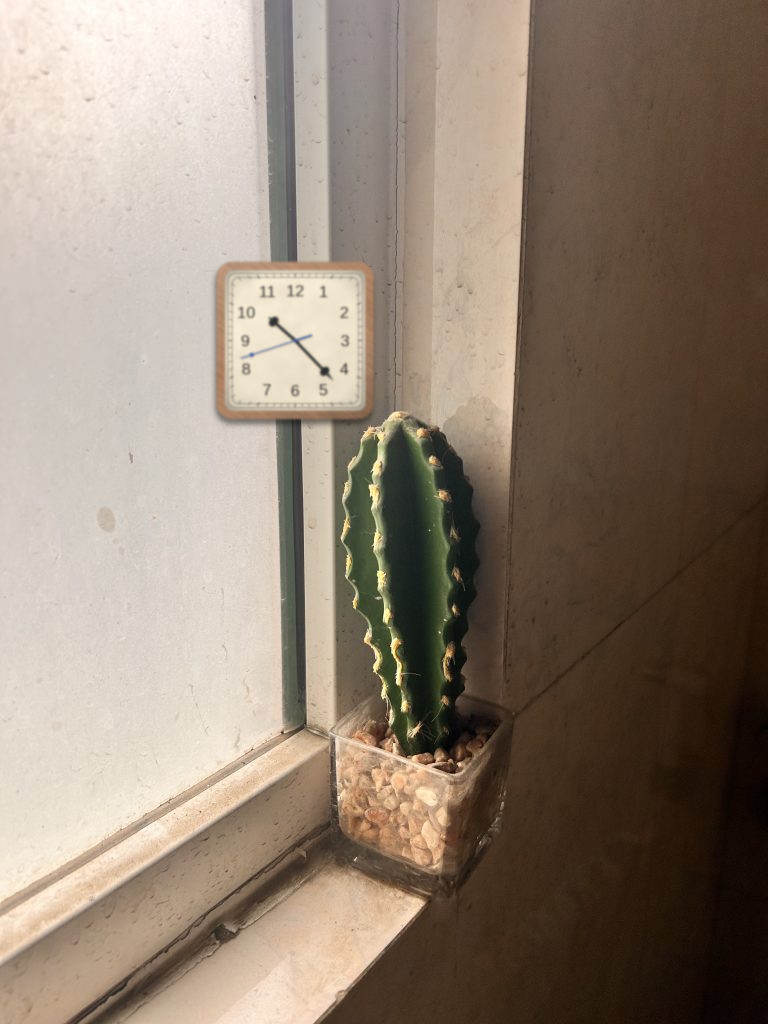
10:22:42
